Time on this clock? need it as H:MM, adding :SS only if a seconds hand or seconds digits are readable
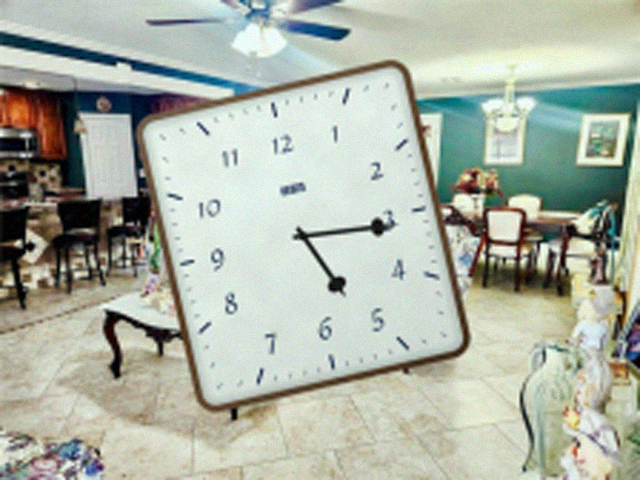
5:16
